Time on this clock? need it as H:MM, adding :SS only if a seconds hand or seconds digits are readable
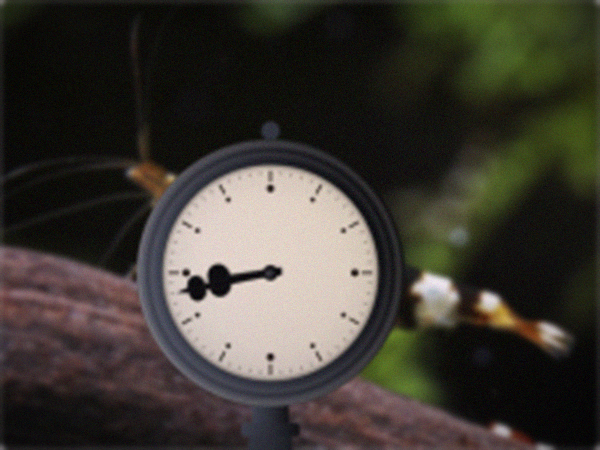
8:43
